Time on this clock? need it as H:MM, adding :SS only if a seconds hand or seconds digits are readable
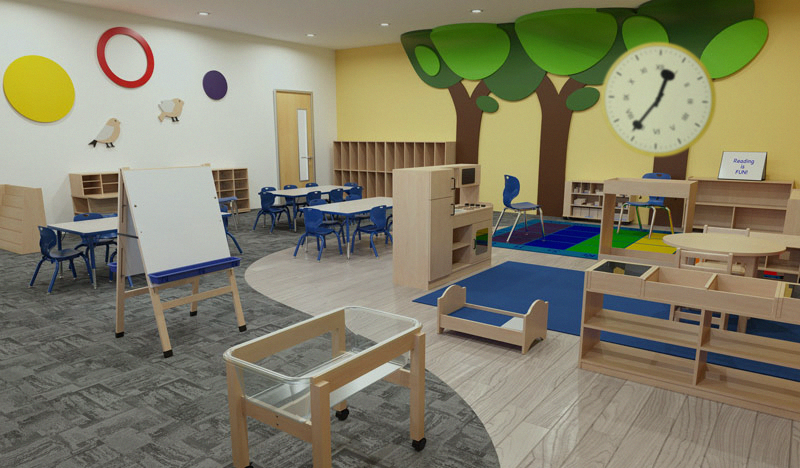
12:36
